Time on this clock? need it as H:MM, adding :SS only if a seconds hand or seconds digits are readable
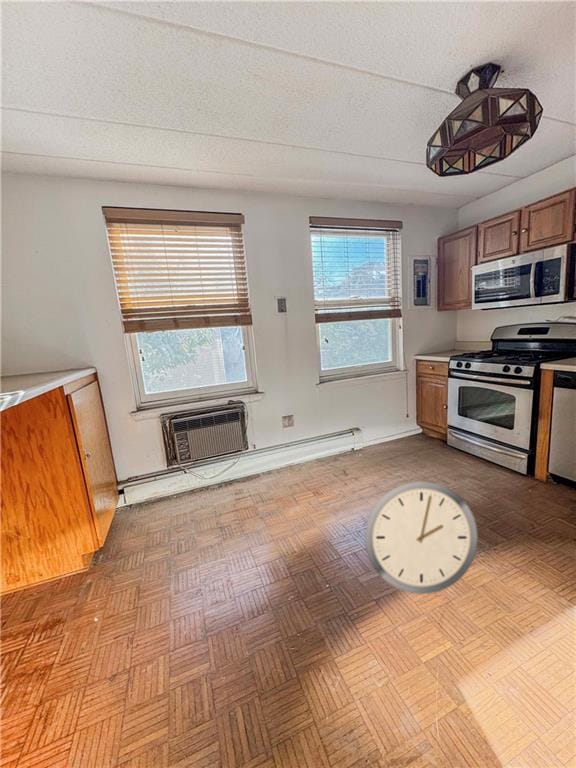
2:02
